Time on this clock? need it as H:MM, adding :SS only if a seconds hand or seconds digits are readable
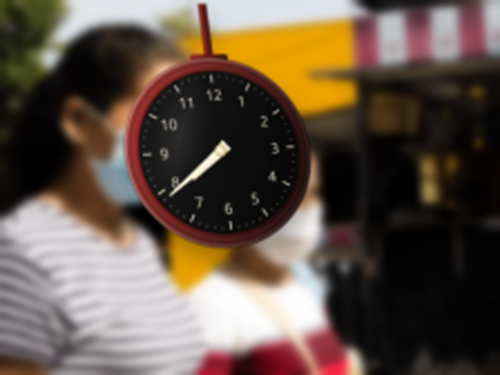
7:39
